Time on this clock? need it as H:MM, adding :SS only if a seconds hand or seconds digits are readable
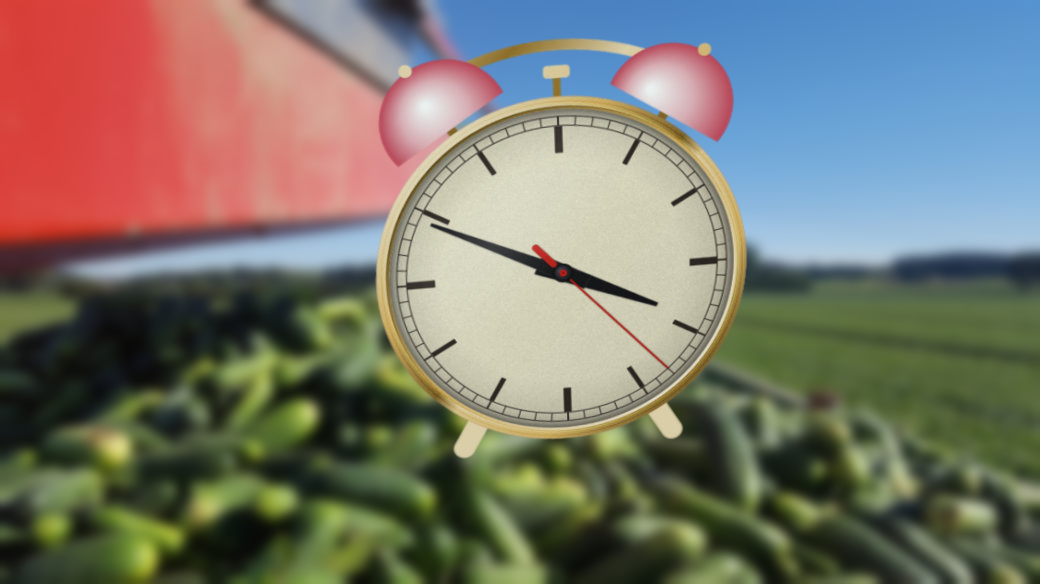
3:49:23
